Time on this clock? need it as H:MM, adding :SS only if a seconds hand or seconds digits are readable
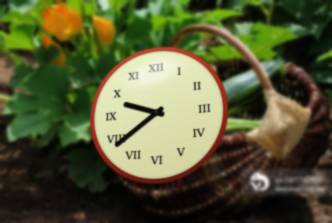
9:39
